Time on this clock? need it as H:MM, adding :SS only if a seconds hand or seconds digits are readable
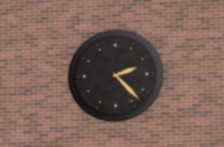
2:23
